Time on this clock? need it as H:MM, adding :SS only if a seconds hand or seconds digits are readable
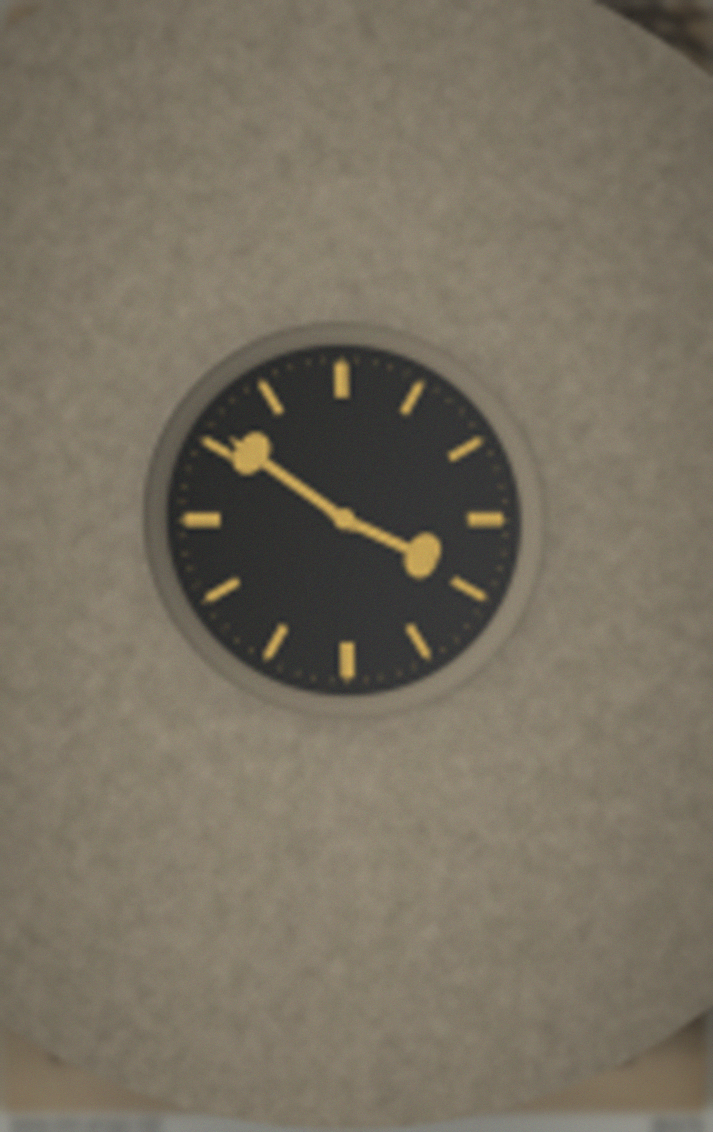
3:51
